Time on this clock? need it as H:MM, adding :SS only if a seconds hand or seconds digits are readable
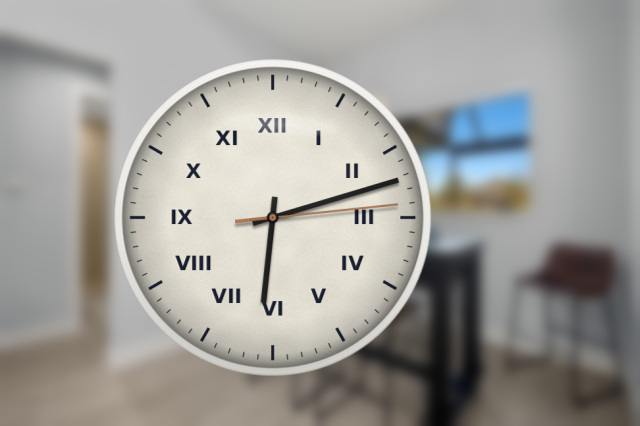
6:12:14
